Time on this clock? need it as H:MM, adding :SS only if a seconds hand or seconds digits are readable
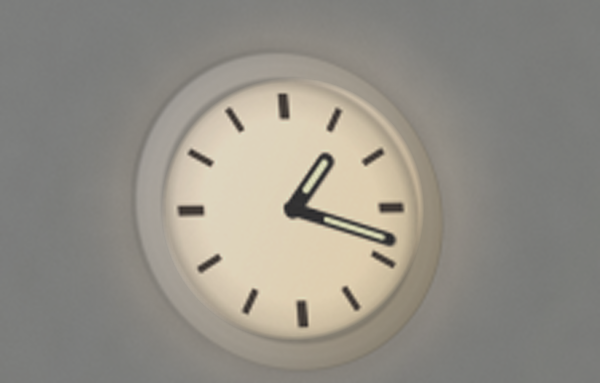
1:18
